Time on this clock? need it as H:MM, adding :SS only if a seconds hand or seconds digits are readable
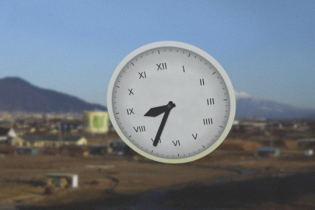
8:35
